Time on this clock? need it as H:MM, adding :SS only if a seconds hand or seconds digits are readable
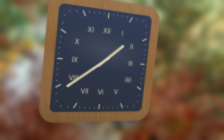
1:39
